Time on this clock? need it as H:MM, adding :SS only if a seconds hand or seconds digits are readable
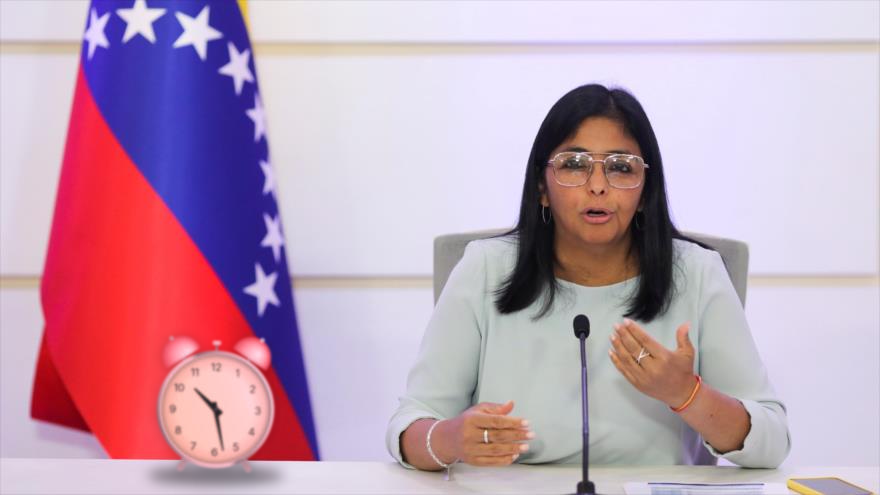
10:28
